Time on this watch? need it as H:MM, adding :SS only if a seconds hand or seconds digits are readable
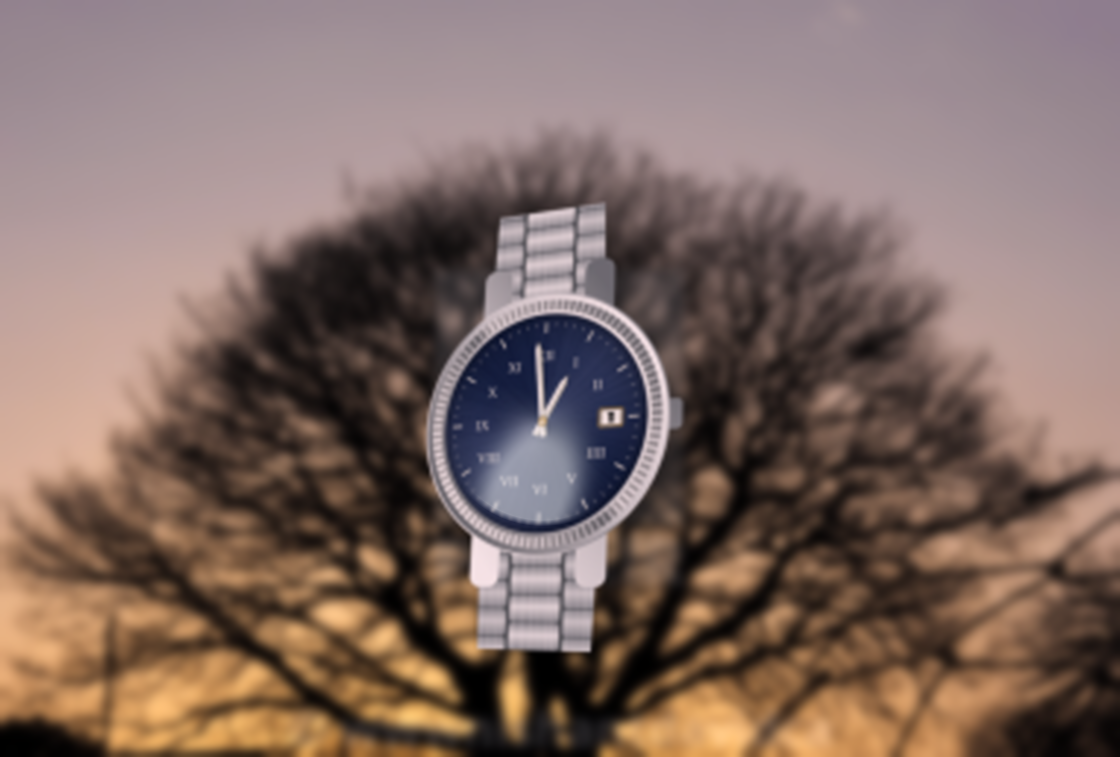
12:59
